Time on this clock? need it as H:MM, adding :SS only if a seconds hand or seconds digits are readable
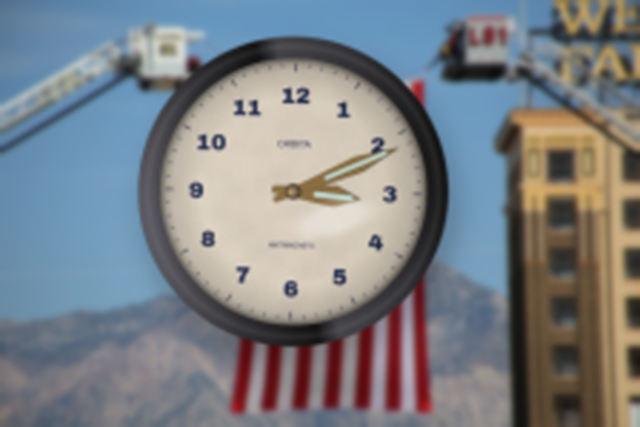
3:11
